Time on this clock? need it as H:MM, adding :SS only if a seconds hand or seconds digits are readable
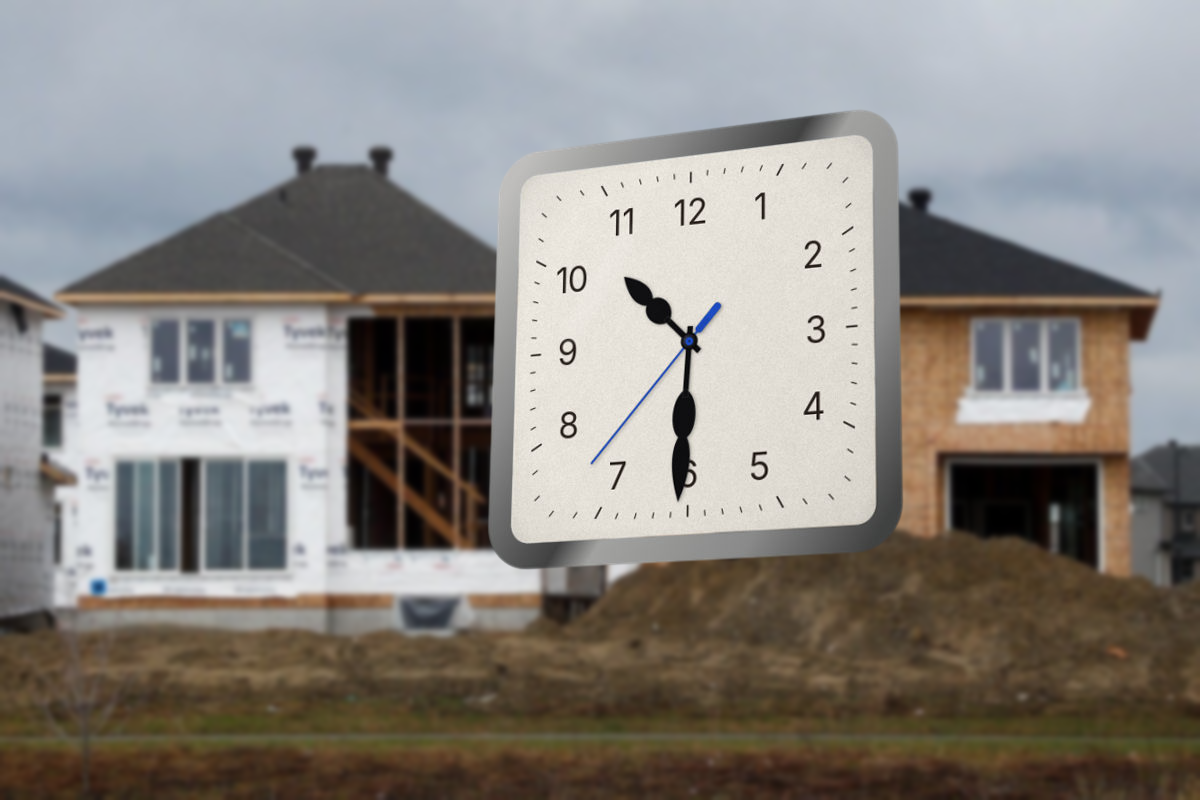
10:30:37
